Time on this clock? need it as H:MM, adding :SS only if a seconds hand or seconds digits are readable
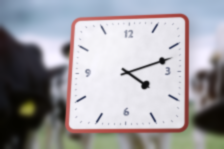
4:12
